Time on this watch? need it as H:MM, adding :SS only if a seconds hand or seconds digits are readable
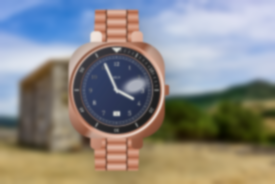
3:56
